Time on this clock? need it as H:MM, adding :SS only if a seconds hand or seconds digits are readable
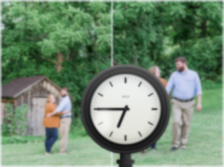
6:45
